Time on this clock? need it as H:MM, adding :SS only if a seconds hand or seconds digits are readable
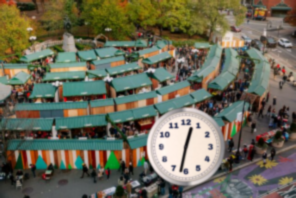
12:32
